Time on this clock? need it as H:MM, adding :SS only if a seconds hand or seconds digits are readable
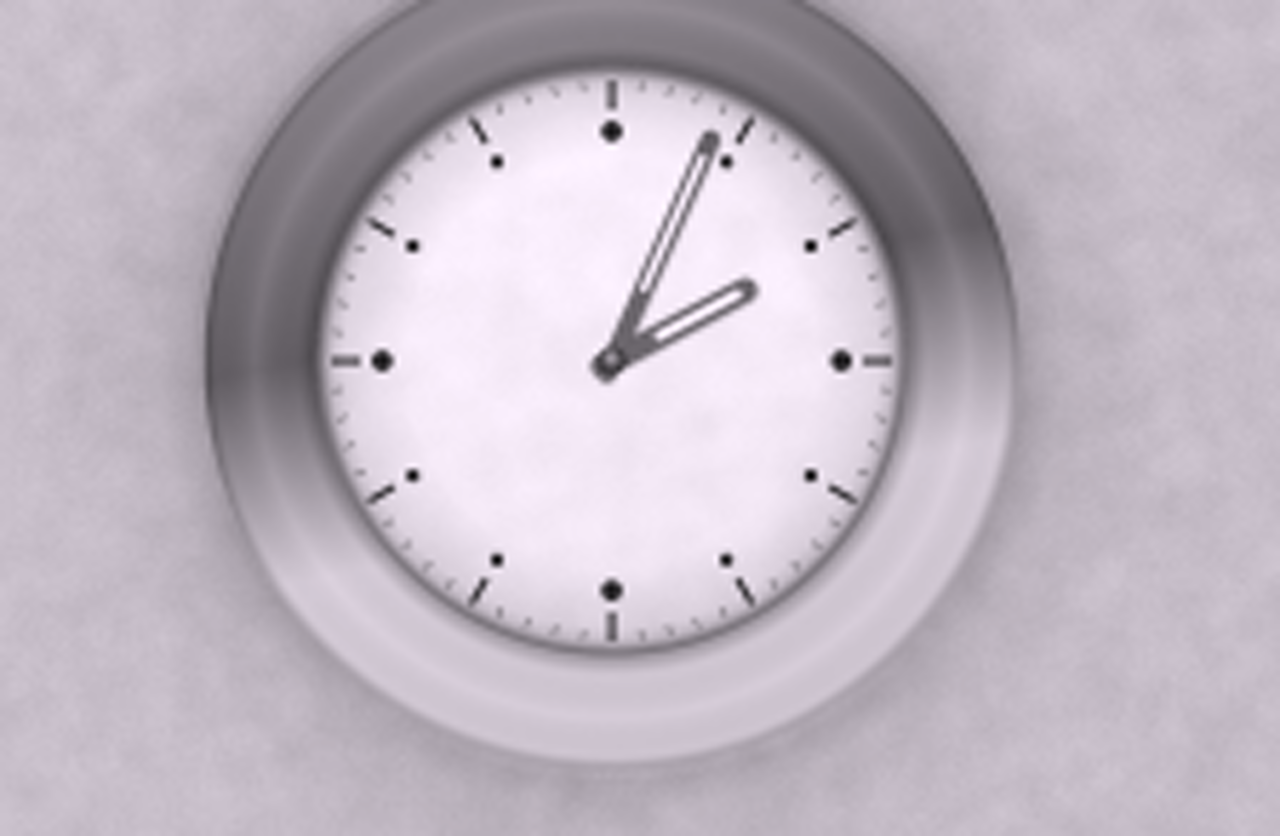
2:04
